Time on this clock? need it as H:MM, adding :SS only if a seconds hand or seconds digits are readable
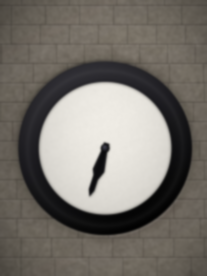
6:33
